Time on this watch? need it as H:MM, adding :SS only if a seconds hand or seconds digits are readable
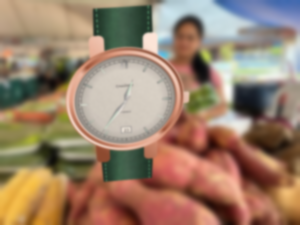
12:36
